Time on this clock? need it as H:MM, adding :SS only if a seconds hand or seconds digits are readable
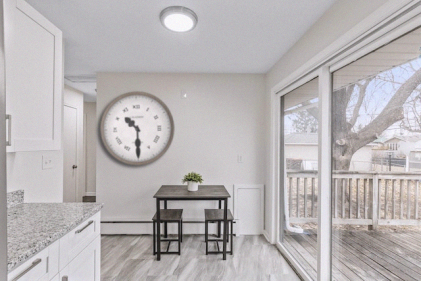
10:30
